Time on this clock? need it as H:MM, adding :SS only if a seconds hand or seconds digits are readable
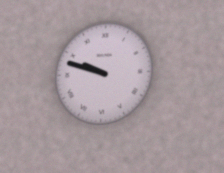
9:48
